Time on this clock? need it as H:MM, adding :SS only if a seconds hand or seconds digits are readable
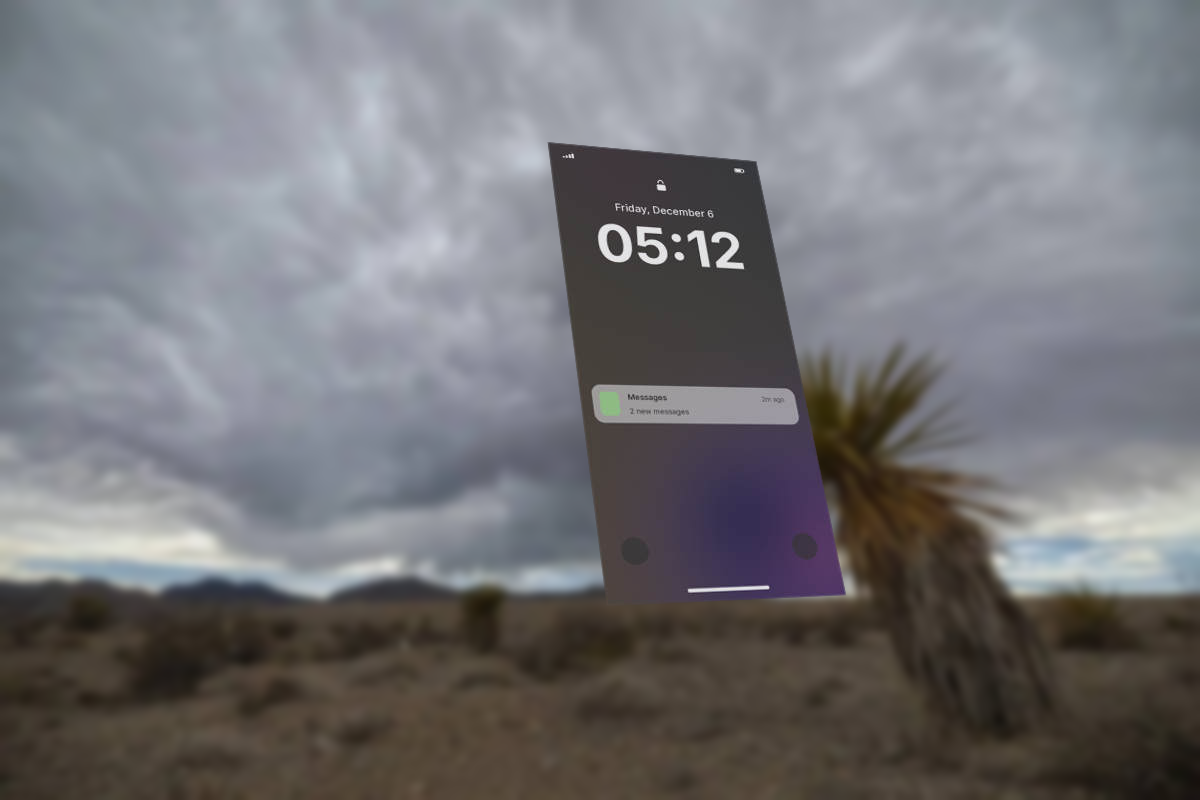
5:12
